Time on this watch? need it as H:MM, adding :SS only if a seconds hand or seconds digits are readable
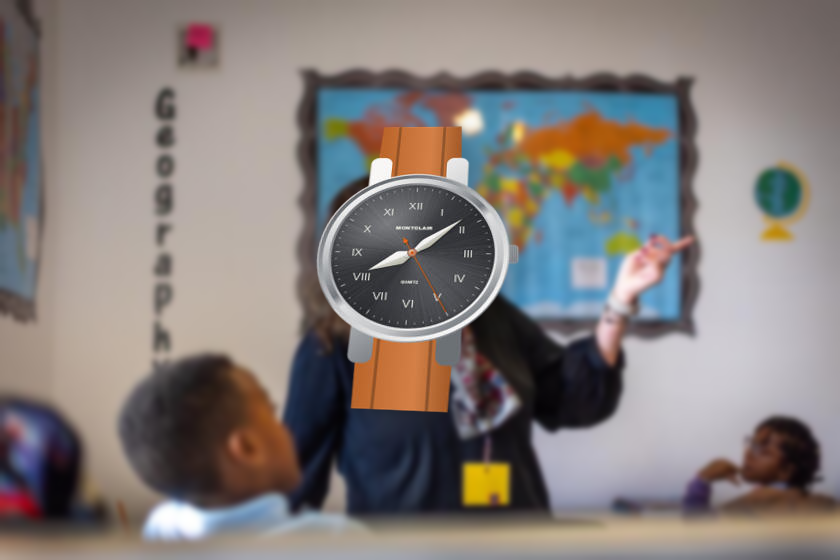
8:08:25
